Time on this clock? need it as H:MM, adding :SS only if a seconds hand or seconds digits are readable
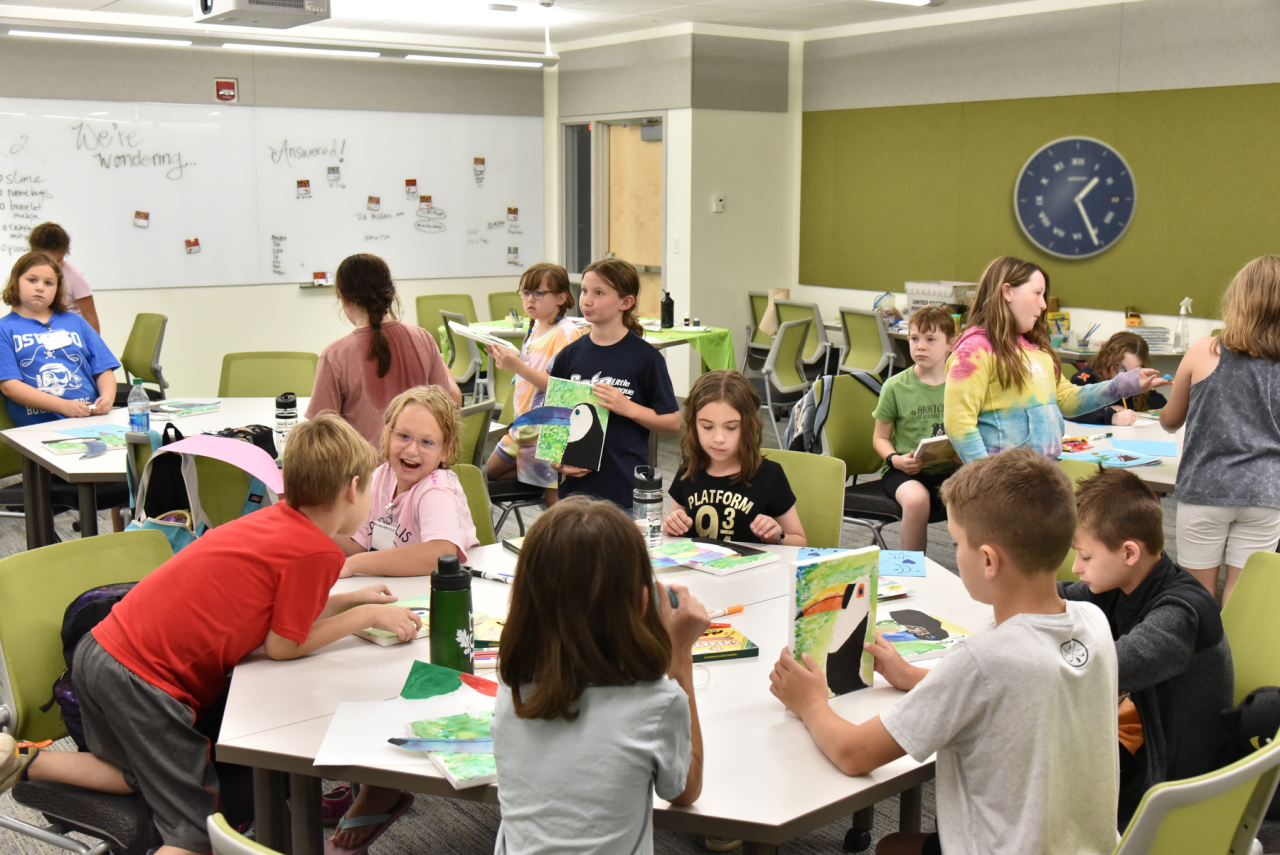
1:26
